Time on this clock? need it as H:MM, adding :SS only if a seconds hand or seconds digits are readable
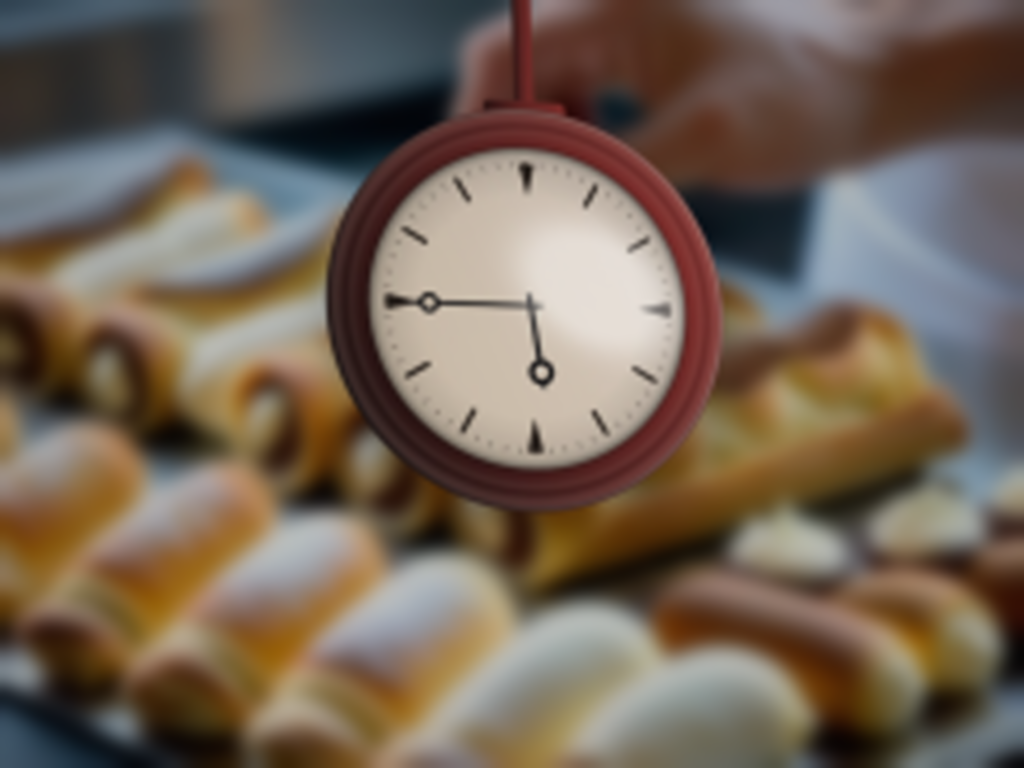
5:45
